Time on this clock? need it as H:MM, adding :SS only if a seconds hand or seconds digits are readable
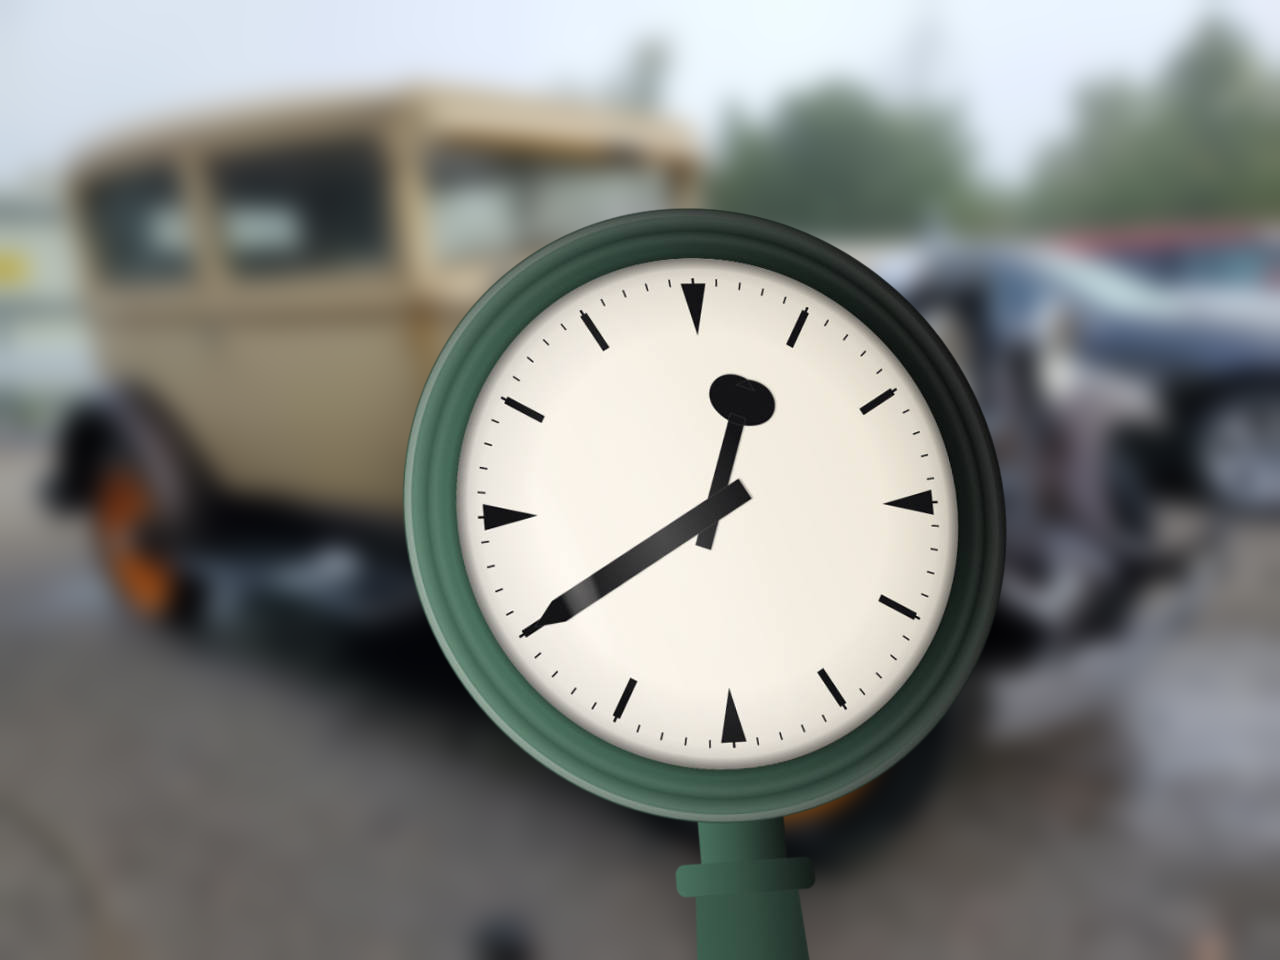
12:40
